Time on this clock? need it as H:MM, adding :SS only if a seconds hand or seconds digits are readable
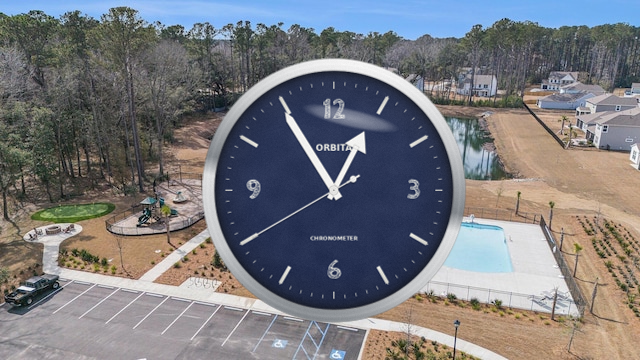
12:54:40
